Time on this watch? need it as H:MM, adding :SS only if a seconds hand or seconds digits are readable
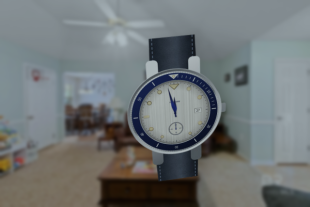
11:58
